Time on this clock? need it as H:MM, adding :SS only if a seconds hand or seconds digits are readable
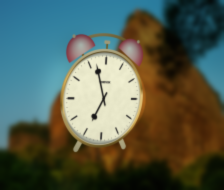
6:57
